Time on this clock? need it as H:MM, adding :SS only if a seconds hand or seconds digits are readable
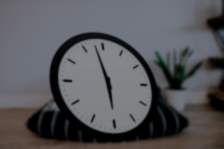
5:58
